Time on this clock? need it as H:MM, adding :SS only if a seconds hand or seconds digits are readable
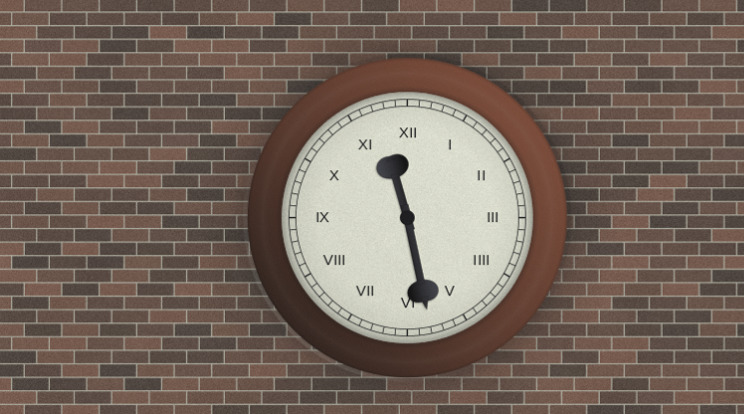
11:28
